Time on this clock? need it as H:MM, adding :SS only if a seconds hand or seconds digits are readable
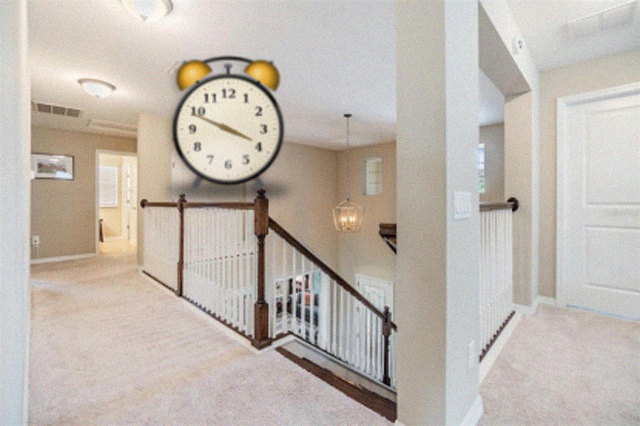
3:49
